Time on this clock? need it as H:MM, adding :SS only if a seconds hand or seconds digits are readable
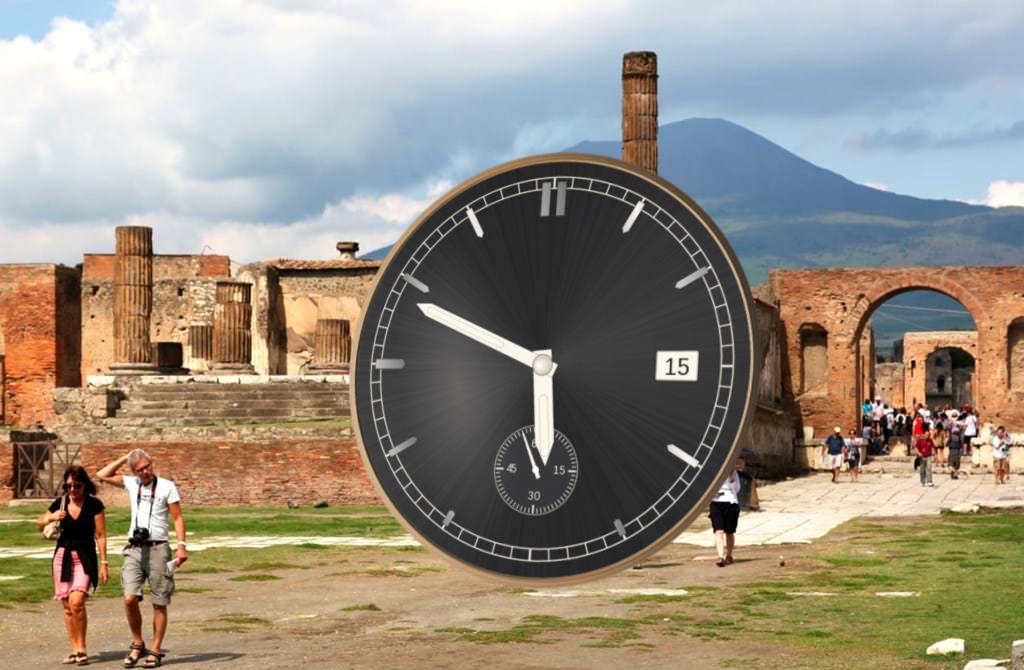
5:48:56
